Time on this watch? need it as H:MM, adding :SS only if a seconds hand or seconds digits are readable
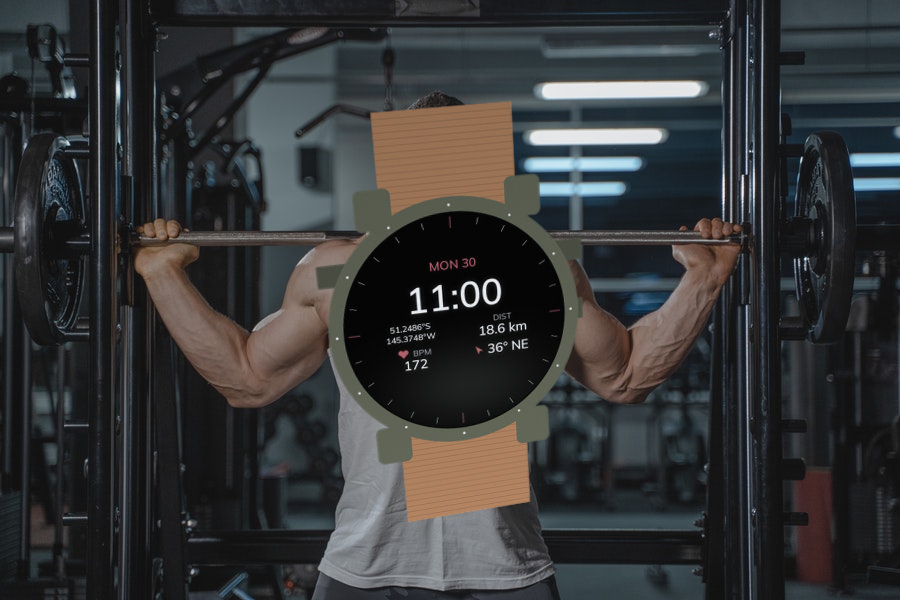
11:00
